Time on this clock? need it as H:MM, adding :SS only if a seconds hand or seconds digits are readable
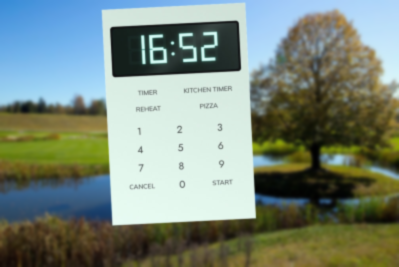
16:52
